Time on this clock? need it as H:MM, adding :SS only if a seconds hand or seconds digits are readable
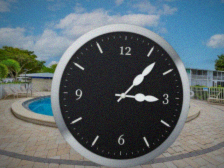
3:07
